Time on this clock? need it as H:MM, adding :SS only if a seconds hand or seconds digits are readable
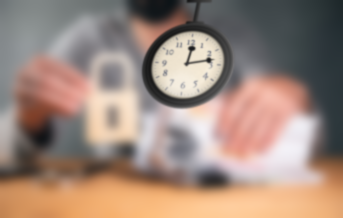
12:13
